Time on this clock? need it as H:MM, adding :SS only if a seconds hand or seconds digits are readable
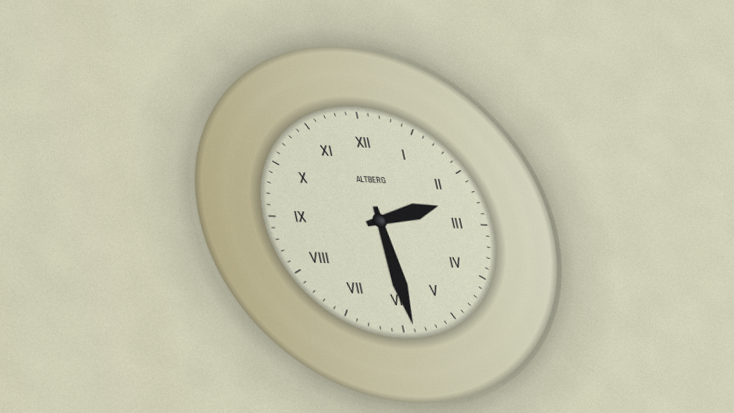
2:29
